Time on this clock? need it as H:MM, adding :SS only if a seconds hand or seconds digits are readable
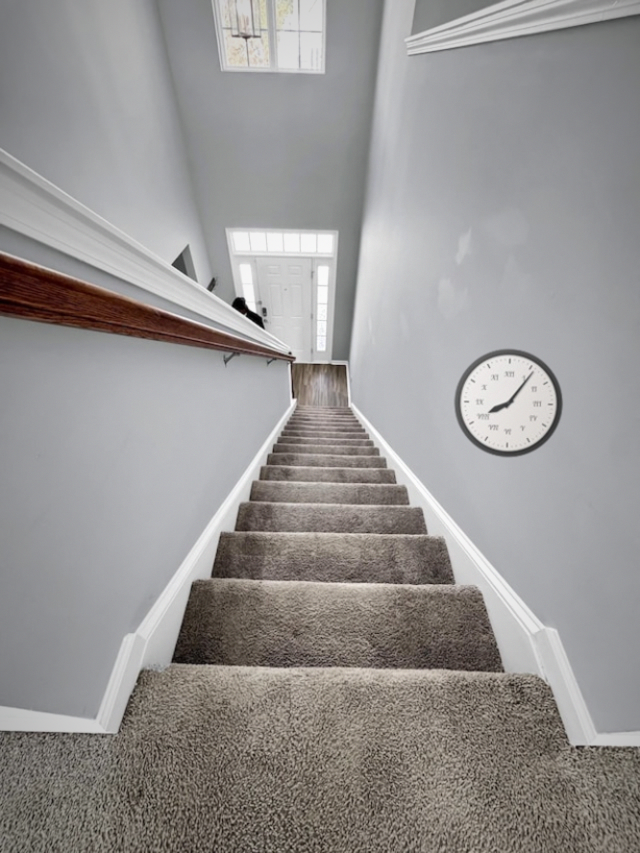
8:06
